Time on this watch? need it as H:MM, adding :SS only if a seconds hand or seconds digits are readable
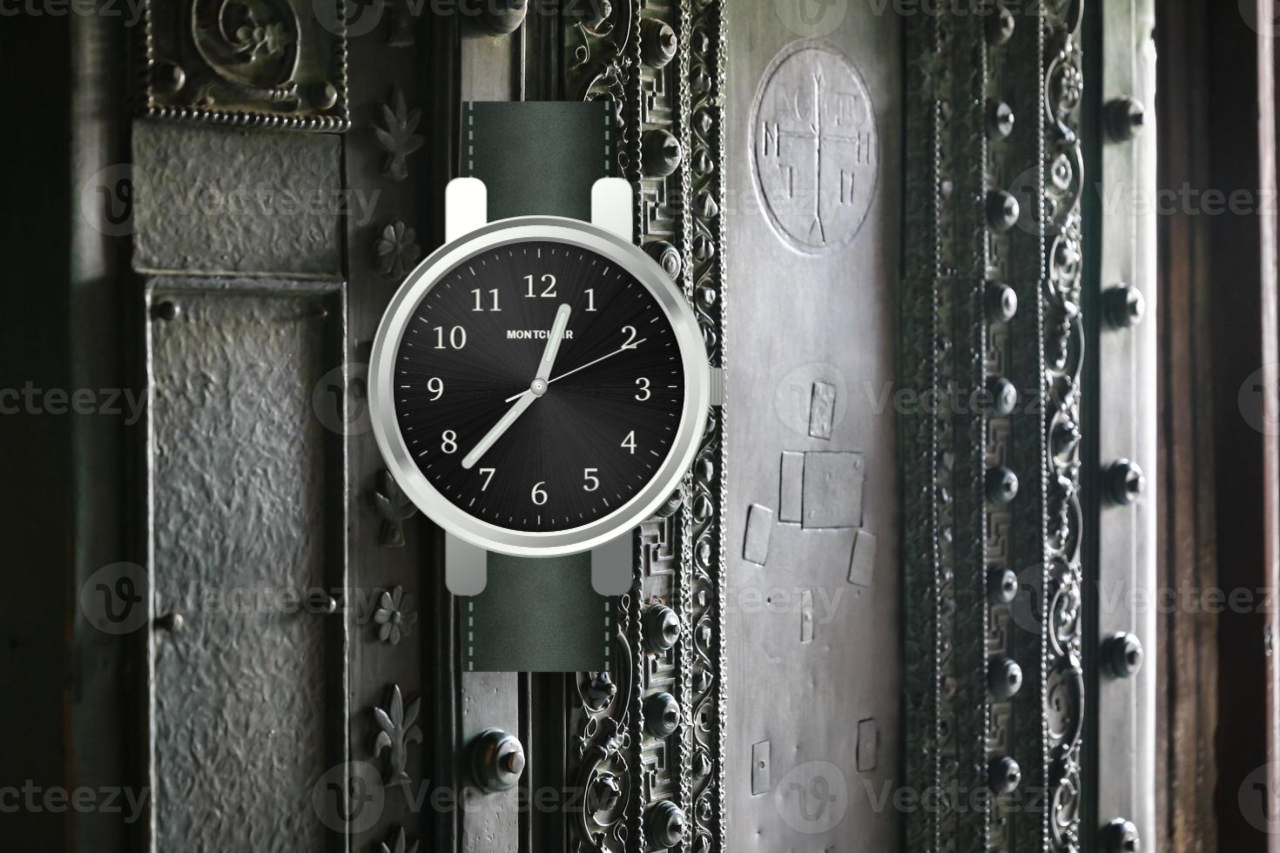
12:37:11
